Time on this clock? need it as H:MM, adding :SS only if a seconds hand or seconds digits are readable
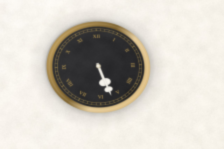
5:27
